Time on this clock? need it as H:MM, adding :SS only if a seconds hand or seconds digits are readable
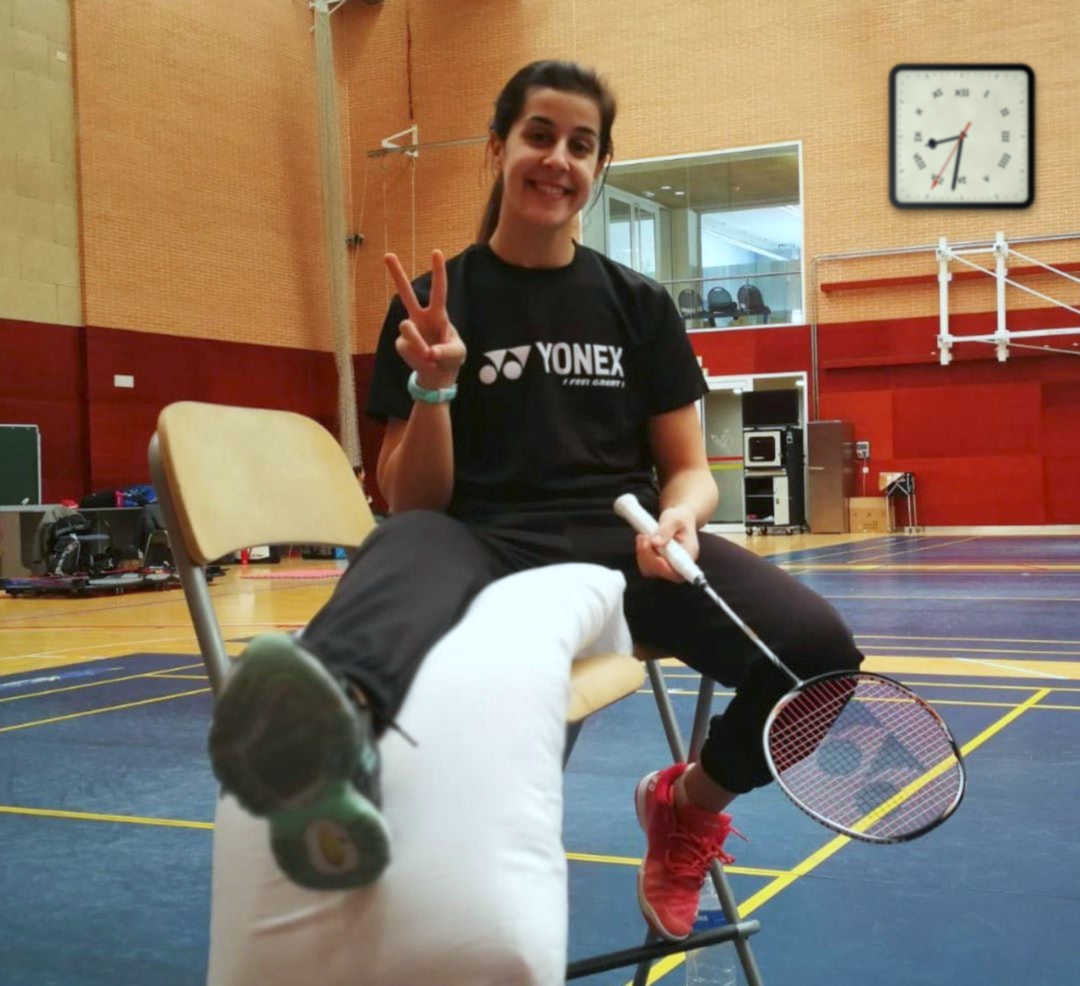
8:31:35
